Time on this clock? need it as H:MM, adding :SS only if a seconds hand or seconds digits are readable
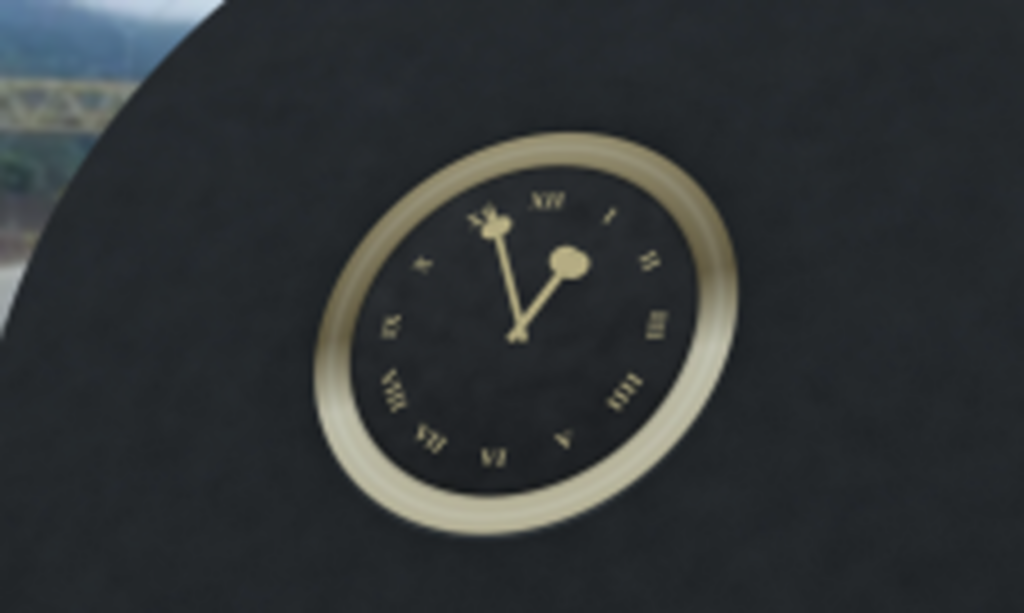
12:56
